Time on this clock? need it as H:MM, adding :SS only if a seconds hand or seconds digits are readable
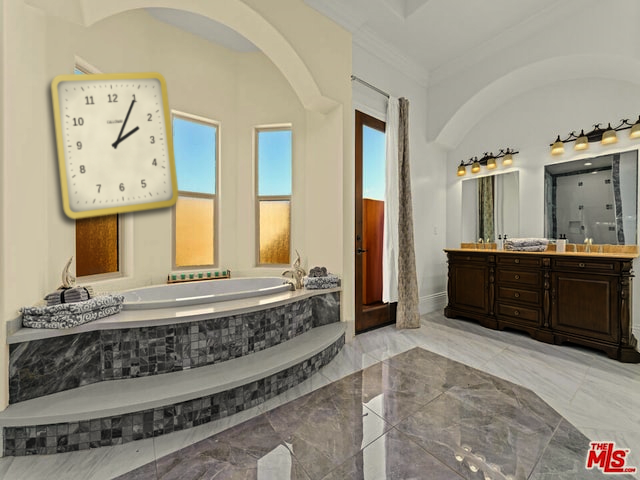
2:05
